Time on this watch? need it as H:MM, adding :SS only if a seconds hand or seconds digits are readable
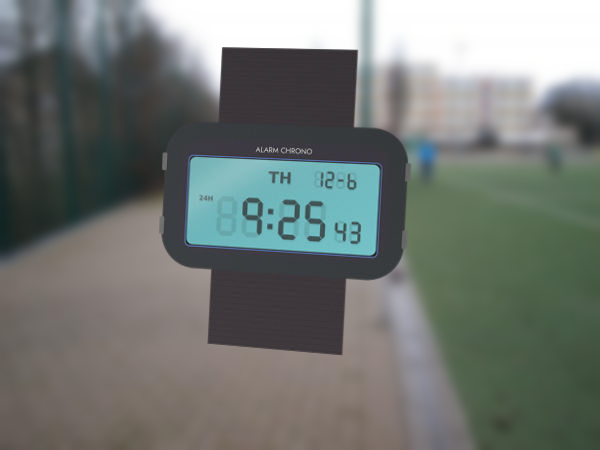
9:25:43
